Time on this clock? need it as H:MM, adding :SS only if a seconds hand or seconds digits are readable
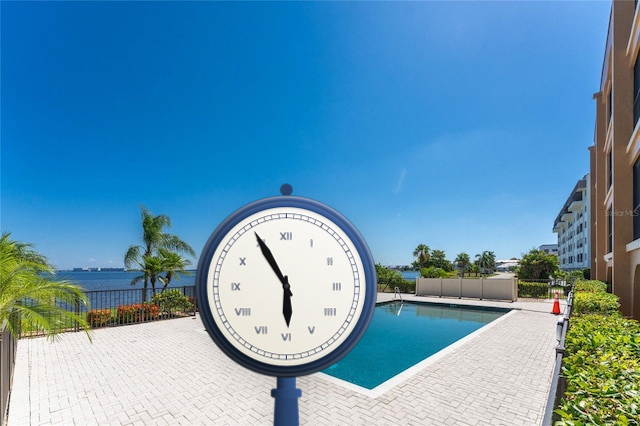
5:55
